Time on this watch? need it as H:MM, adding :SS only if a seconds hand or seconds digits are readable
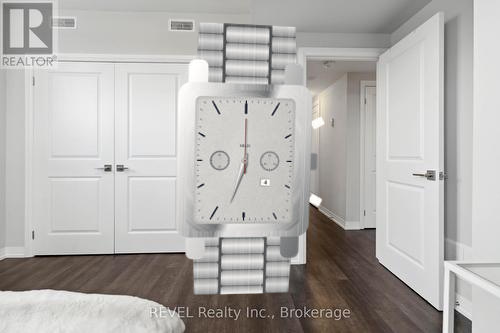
6:33
